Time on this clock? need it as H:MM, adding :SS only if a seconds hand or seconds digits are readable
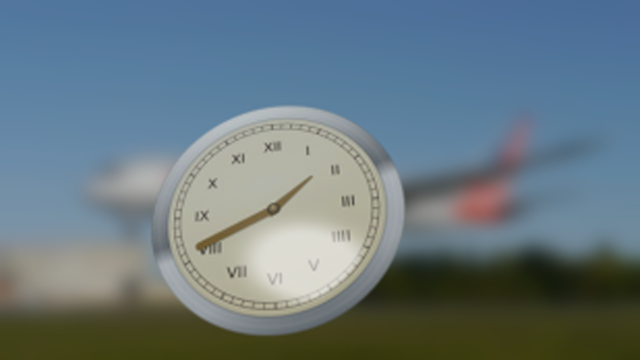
1:41
